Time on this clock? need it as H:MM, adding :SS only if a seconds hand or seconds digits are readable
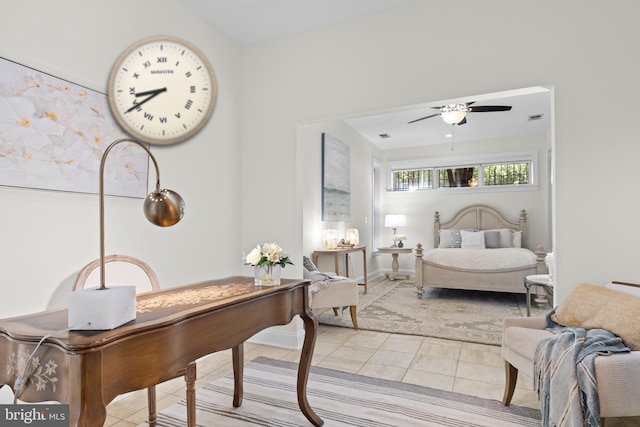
8:40
